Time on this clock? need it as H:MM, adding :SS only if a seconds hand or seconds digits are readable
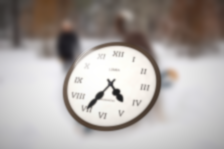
4:35
